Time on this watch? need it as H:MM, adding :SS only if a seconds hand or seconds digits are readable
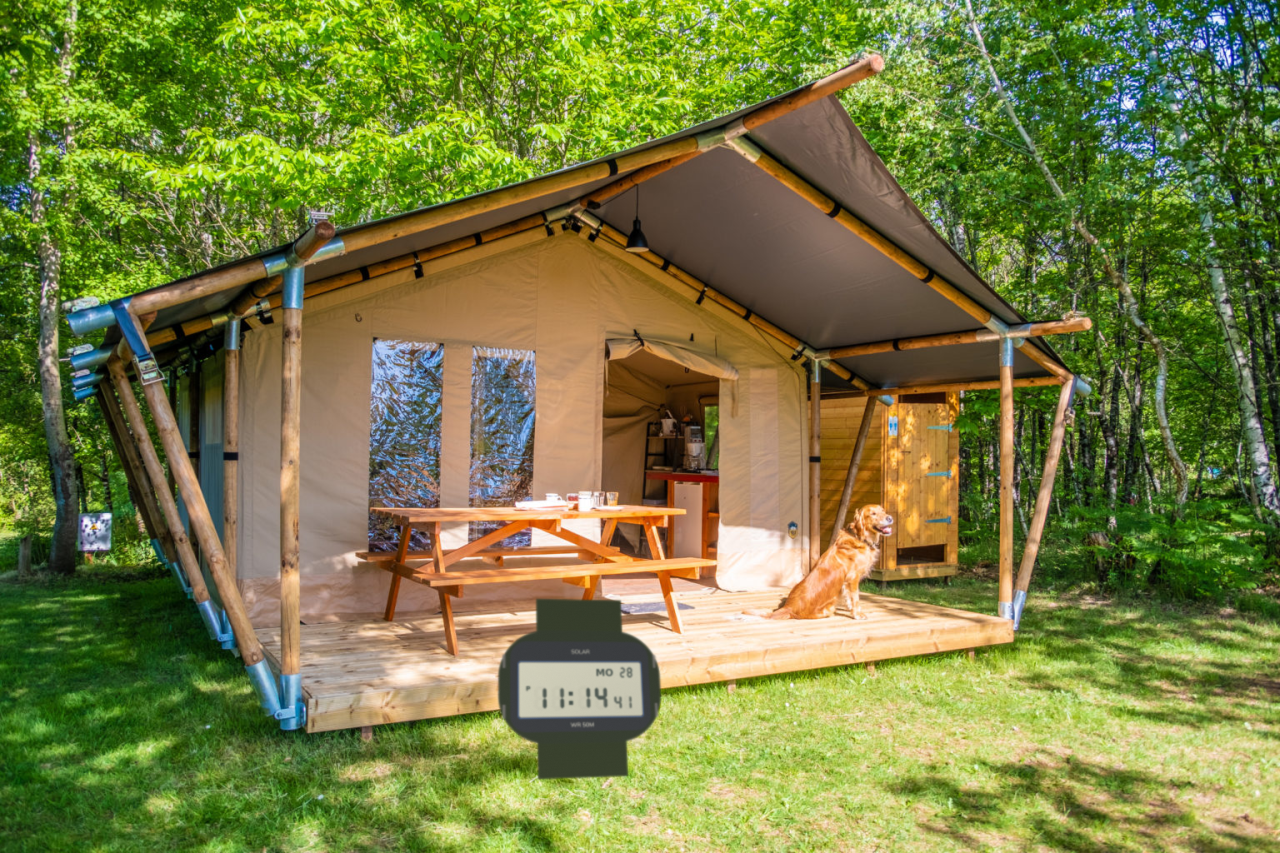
11:14:41
